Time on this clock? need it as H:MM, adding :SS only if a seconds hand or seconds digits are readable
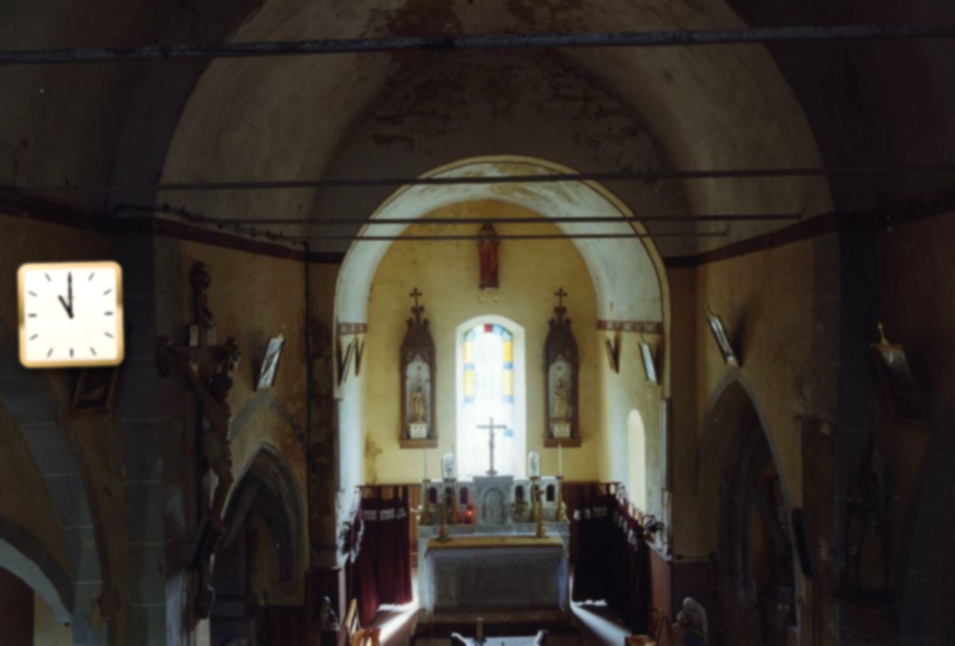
11:00
